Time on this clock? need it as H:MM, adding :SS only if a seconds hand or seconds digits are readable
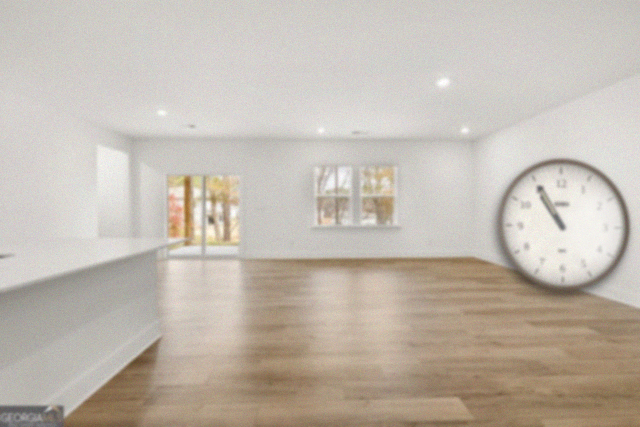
10:55
